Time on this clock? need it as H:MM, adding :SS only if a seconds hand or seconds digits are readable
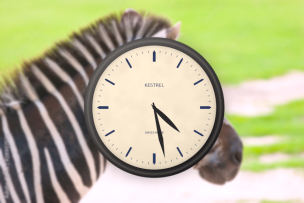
4:28
